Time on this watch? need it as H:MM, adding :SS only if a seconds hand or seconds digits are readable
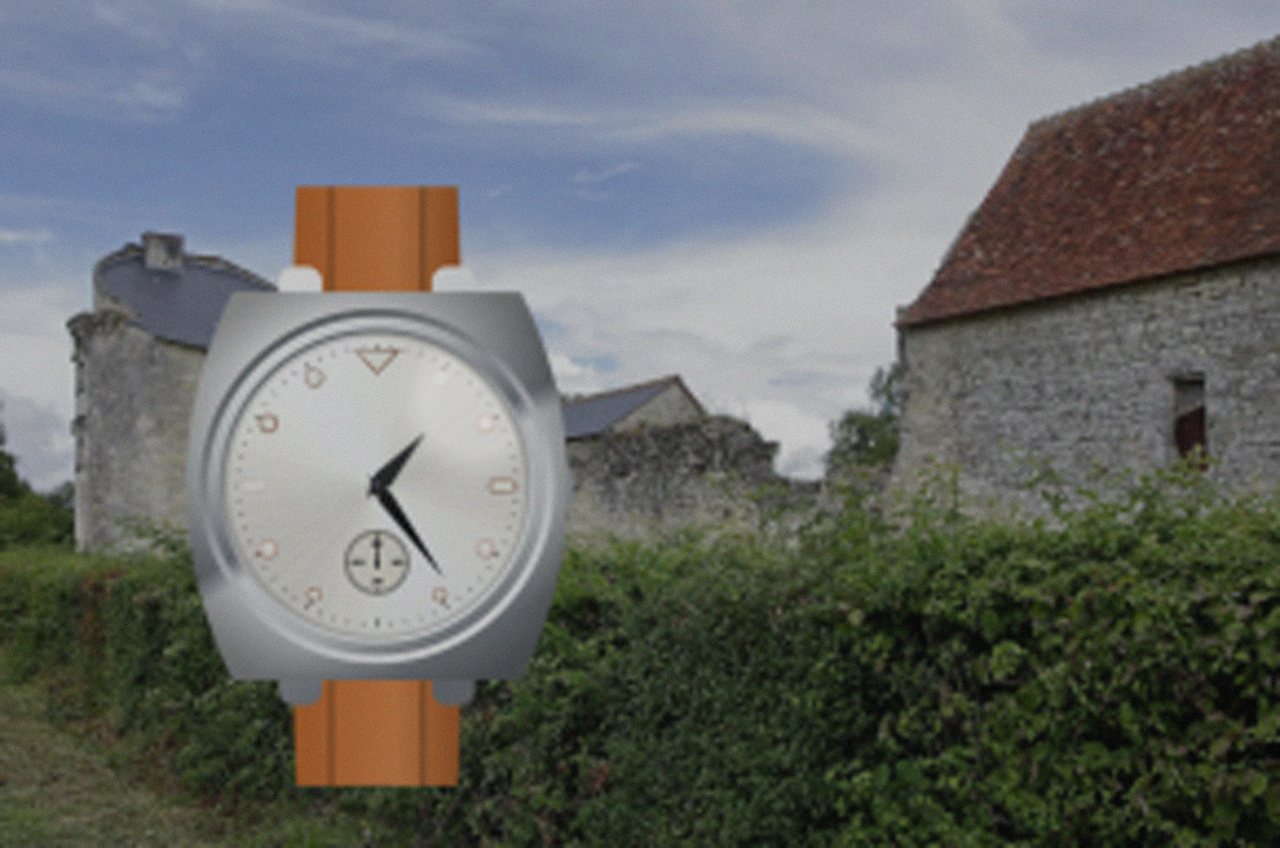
1:24
